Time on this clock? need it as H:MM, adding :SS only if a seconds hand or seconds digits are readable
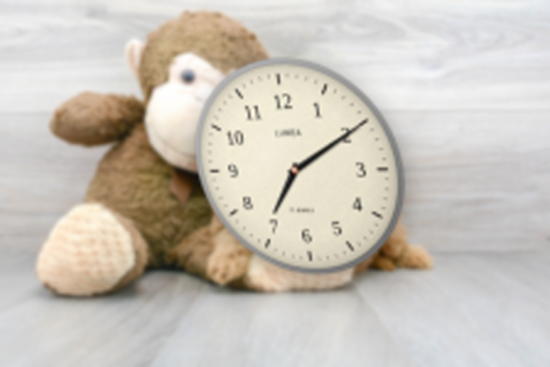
7:10
